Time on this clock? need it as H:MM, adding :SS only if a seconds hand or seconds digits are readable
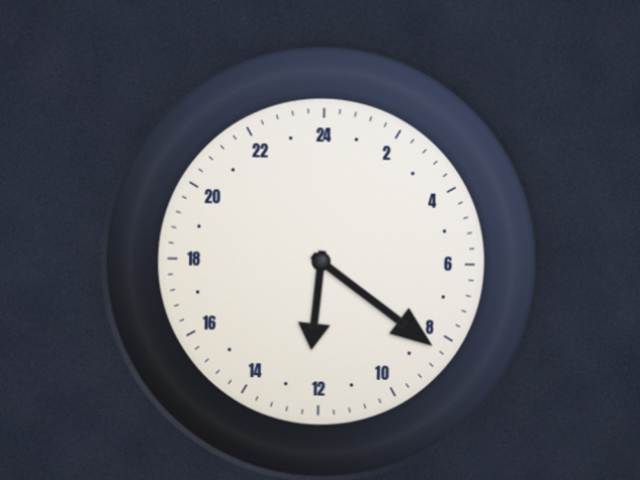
12:21
